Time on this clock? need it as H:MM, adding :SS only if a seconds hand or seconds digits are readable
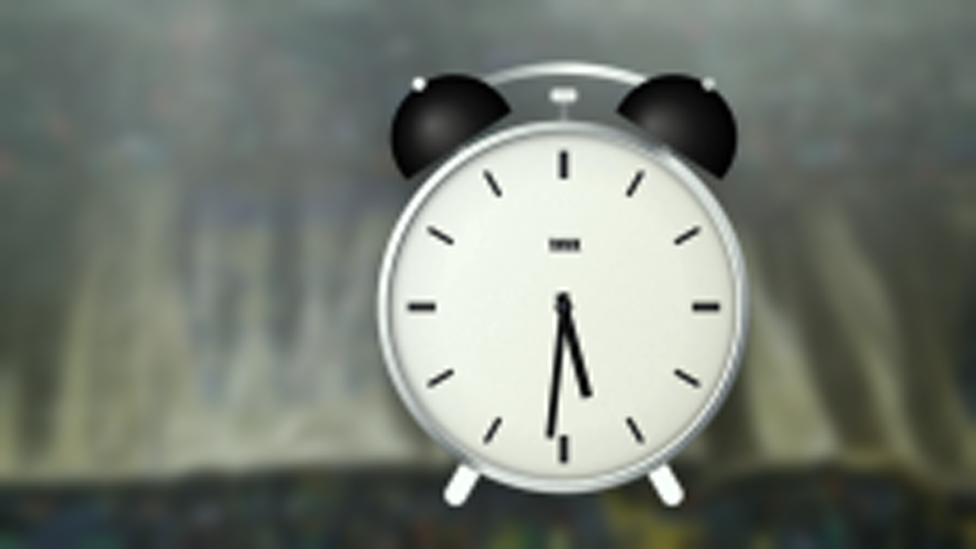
5:31
